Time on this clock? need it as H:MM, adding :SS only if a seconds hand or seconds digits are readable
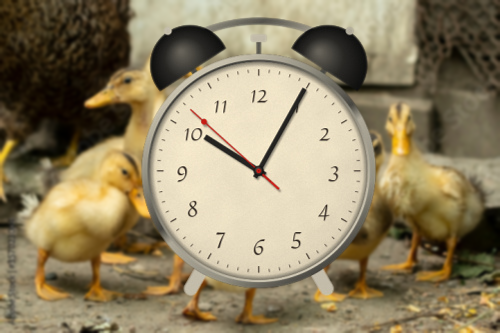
10:04:52
